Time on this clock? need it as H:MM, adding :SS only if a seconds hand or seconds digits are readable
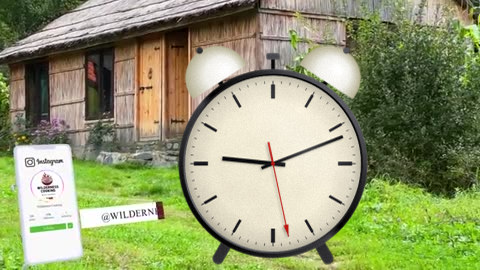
9:11:28
